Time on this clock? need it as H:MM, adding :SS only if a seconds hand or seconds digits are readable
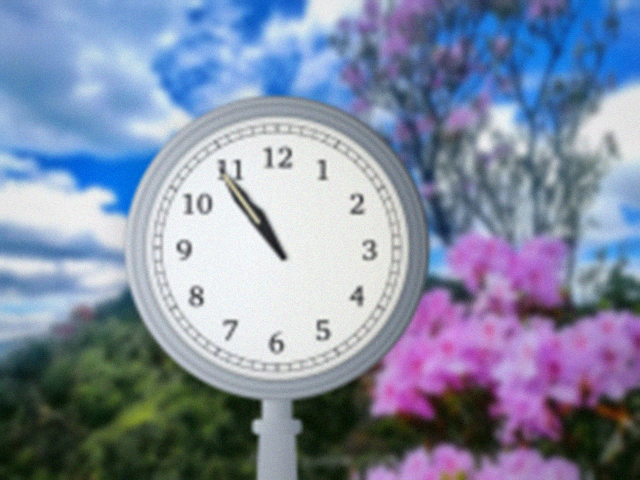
10:54
